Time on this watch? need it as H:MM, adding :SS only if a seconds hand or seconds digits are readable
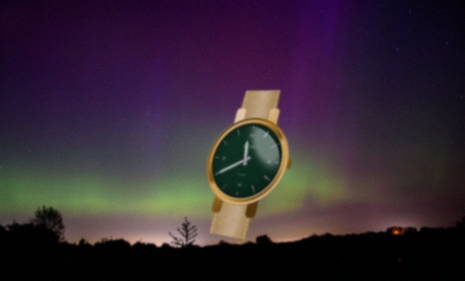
11:40
